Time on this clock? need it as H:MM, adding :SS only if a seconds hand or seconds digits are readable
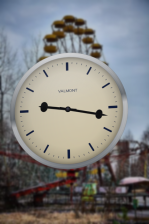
9:17
